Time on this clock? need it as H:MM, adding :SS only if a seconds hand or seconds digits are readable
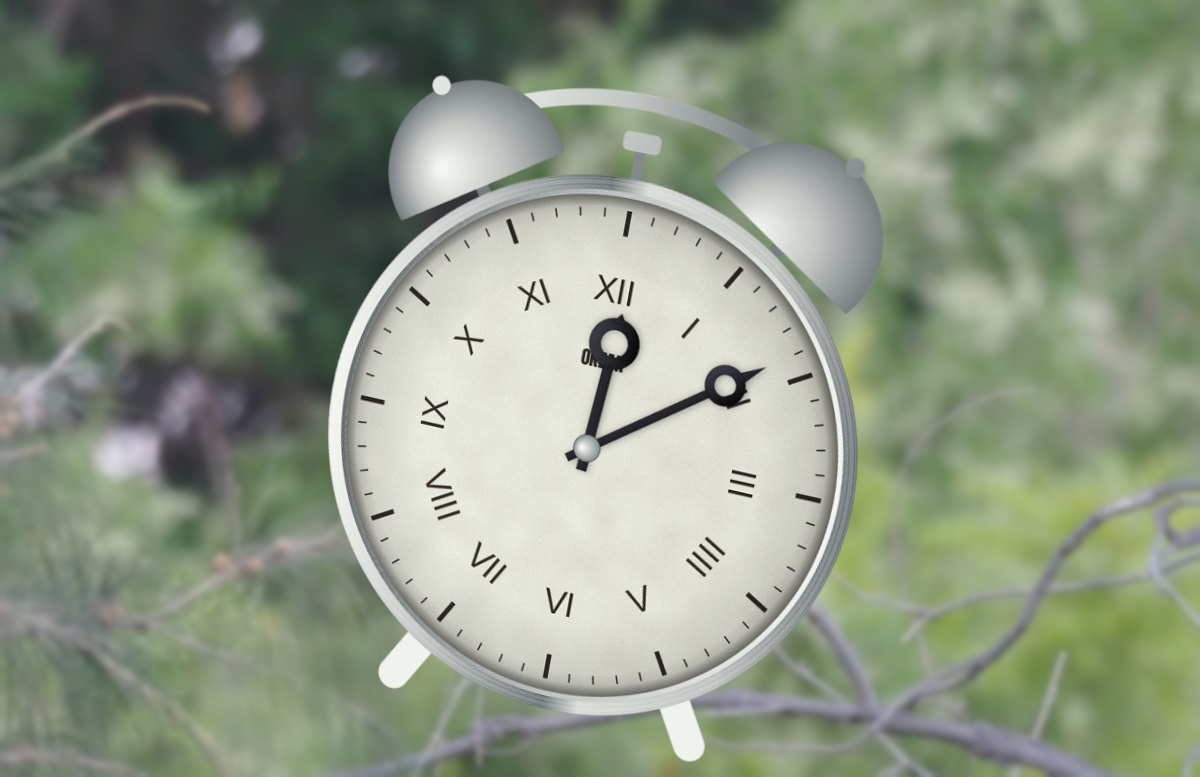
12:09
